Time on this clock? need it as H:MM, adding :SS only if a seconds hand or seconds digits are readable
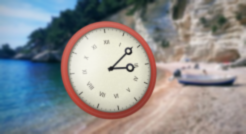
3:09
